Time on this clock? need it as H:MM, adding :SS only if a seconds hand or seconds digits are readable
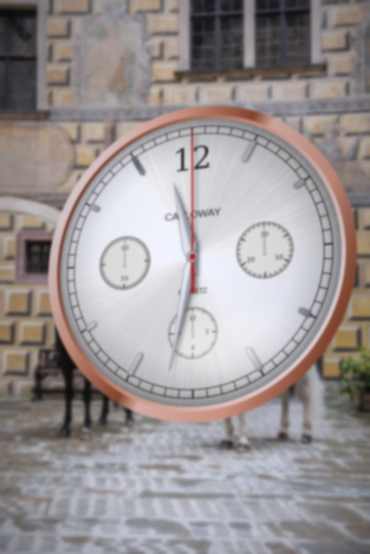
11:32
